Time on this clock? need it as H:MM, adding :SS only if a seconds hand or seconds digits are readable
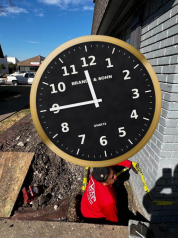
11:45
